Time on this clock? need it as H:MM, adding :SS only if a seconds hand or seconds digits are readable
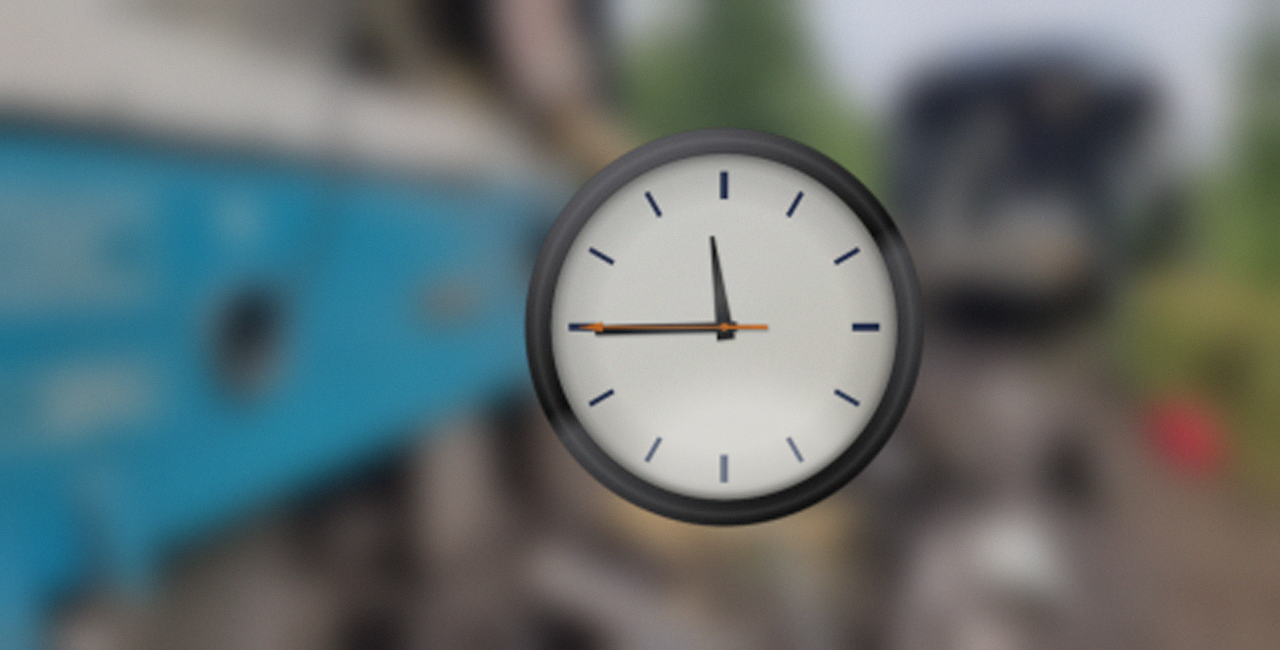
11:44:45
